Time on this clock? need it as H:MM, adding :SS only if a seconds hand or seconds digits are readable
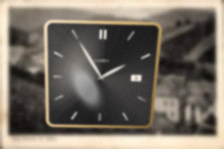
1:55
